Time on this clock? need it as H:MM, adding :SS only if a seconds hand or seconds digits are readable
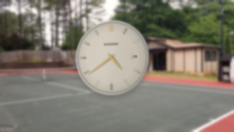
4:39
